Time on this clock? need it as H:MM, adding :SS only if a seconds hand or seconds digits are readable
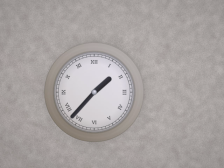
1:37
